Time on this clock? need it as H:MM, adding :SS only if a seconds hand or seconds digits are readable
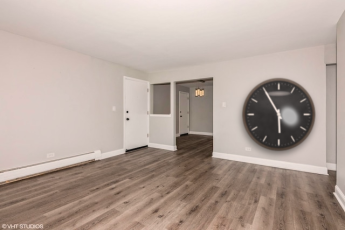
5:55
